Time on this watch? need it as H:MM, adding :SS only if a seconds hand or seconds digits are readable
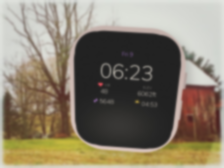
6:23
